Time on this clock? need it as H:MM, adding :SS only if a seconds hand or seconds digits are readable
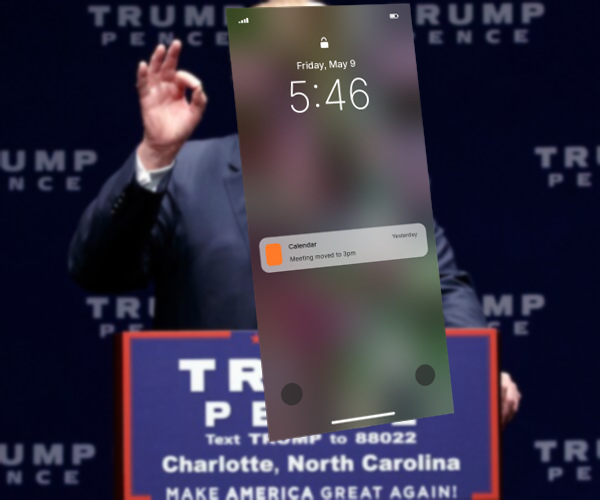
5:46
